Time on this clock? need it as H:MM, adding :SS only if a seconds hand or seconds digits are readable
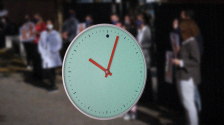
10:03
